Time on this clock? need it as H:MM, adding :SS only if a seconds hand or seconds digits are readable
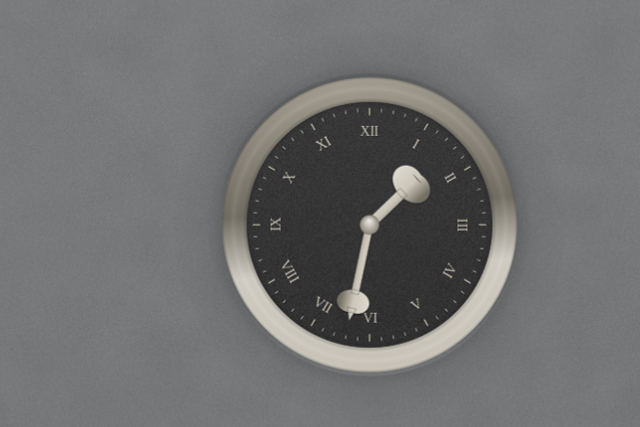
1:32
